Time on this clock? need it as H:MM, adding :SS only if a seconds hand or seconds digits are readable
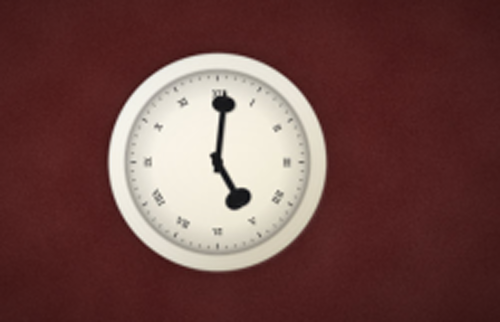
5:01
